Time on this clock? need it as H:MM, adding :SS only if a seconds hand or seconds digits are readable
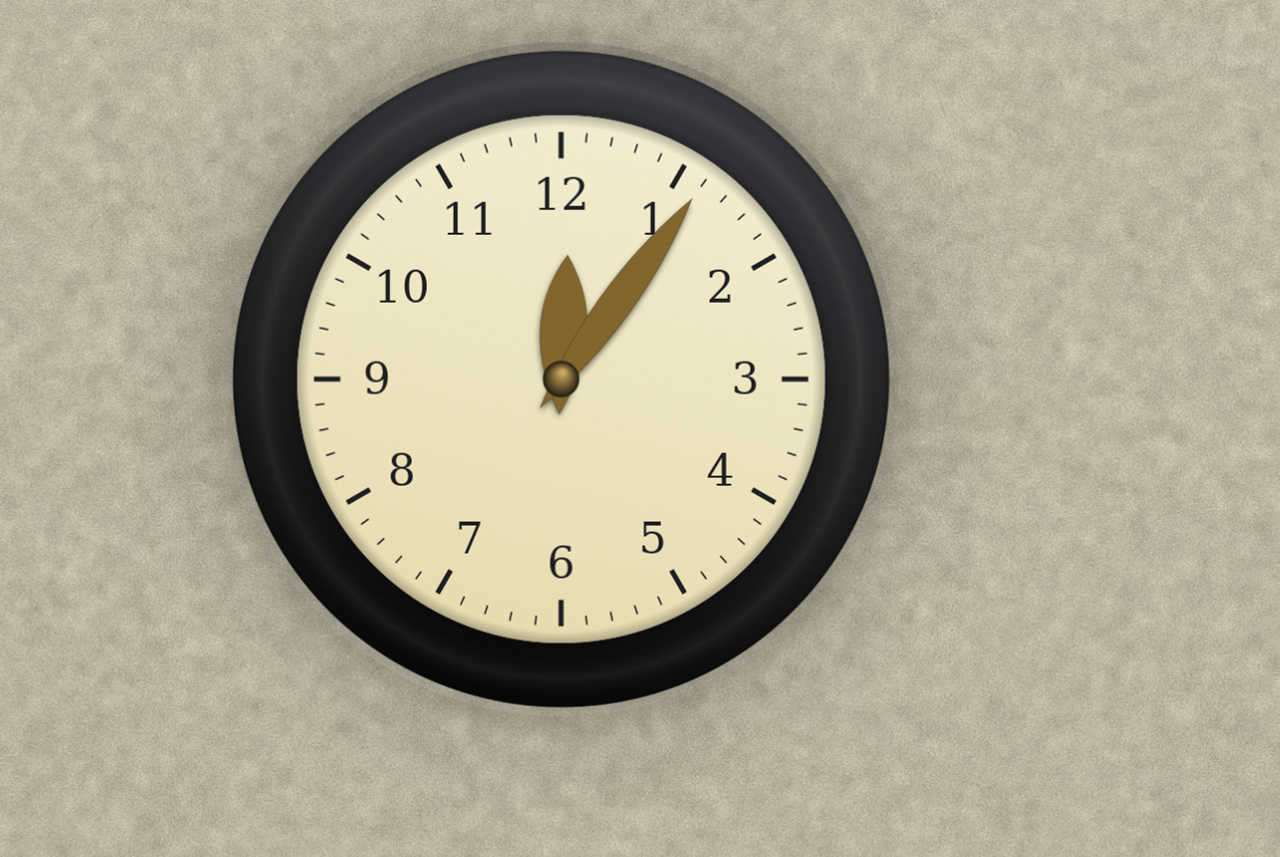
12:06
